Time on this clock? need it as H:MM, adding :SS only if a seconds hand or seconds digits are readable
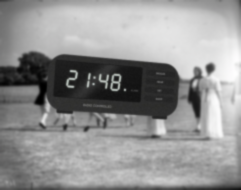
21:48
